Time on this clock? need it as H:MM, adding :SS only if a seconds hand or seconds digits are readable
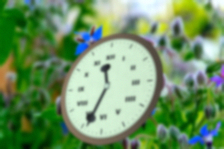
11:34
